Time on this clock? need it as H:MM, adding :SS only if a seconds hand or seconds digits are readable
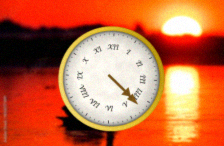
4:22
